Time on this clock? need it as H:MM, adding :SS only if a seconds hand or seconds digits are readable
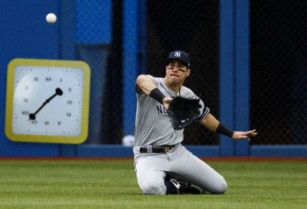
1:37
